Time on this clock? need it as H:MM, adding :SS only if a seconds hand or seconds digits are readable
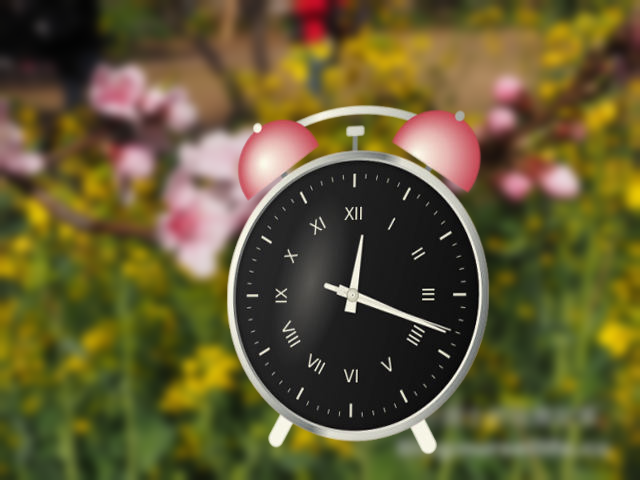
12:18:18
